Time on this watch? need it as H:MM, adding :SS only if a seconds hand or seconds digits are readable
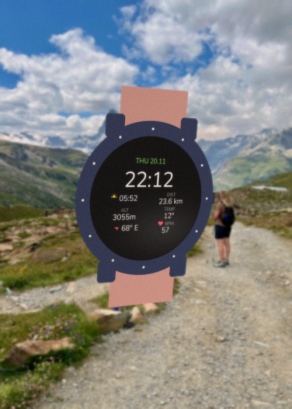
22:12
